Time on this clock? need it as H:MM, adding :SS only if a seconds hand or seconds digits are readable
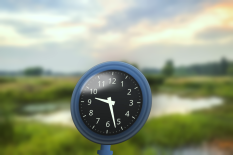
9:27
